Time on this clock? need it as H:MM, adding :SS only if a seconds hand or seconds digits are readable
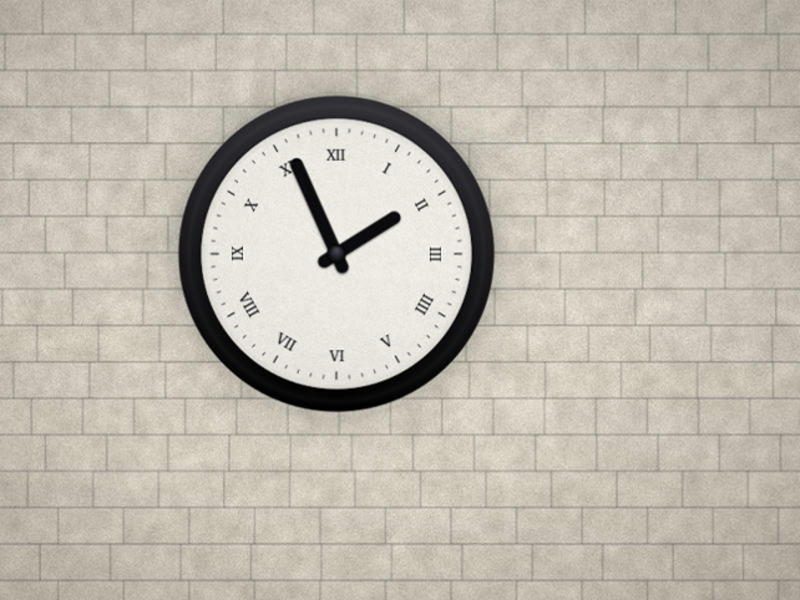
1:56
